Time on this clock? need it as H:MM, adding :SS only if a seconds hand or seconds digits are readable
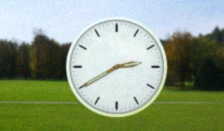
2:40
